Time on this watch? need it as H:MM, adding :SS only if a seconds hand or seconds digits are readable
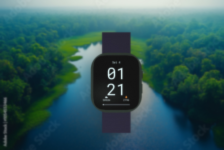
1:21
